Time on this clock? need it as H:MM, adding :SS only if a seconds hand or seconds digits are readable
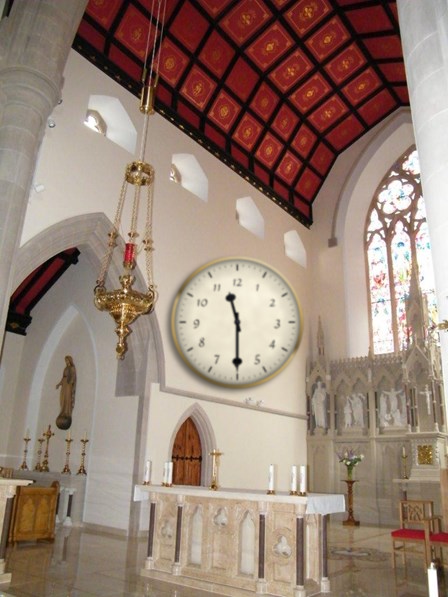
11:30
